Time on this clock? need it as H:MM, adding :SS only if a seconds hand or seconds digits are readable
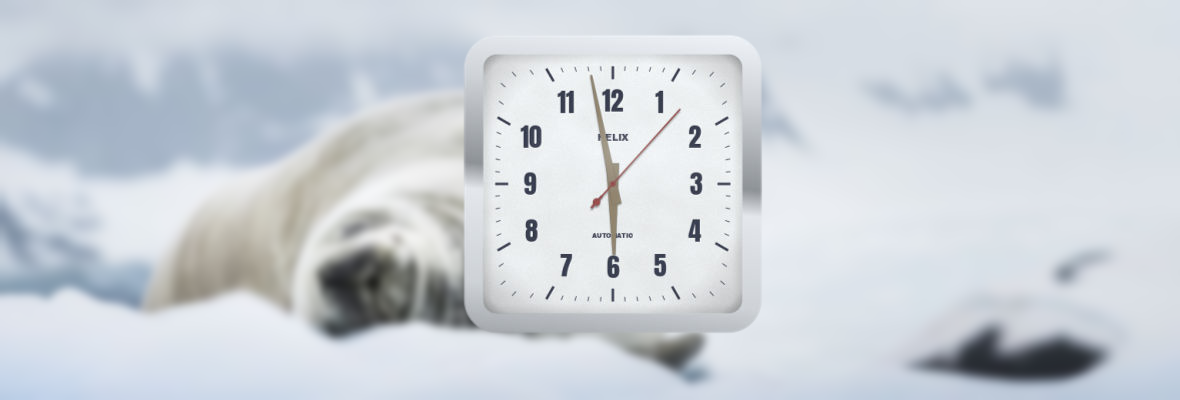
5:58:07
